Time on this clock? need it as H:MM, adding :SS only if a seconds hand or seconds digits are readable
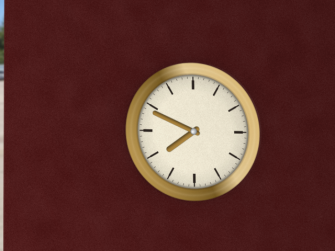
7:49
